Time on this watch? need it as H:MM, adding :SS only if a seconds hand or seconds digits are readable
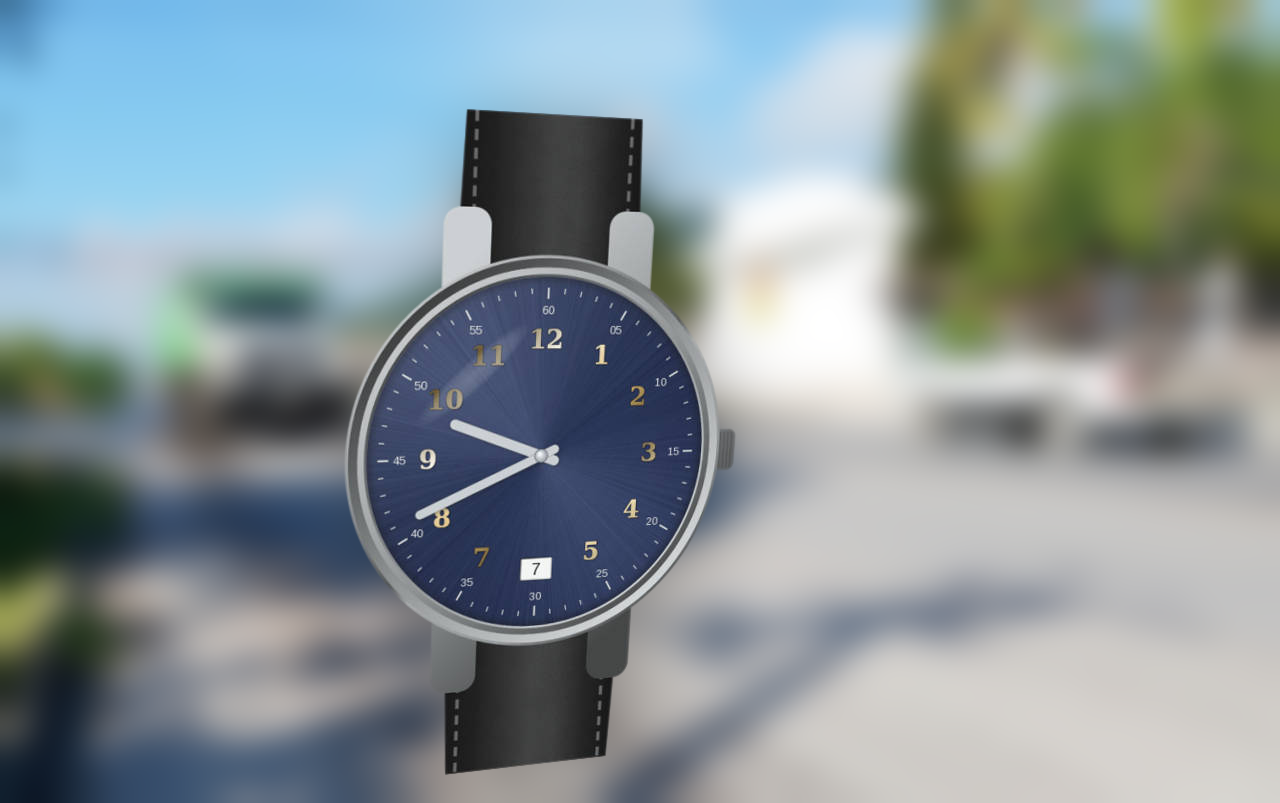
9:41
